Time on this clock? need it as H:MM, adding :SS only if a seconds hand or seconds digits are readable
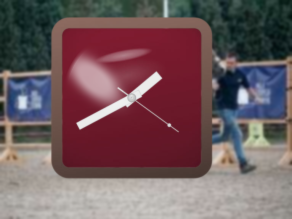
1:40:21
